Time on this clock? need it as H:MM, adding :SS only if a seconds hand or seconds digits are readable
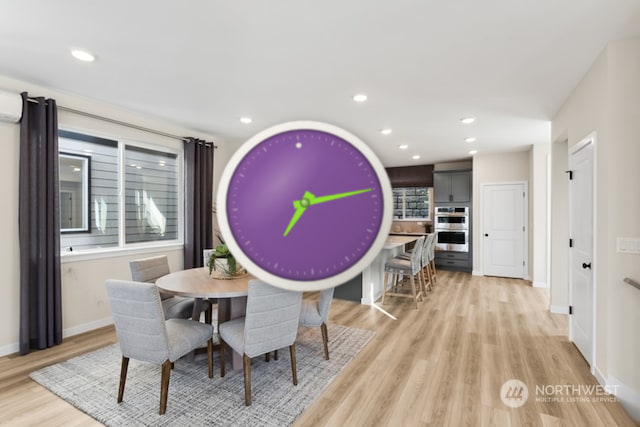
7:14
